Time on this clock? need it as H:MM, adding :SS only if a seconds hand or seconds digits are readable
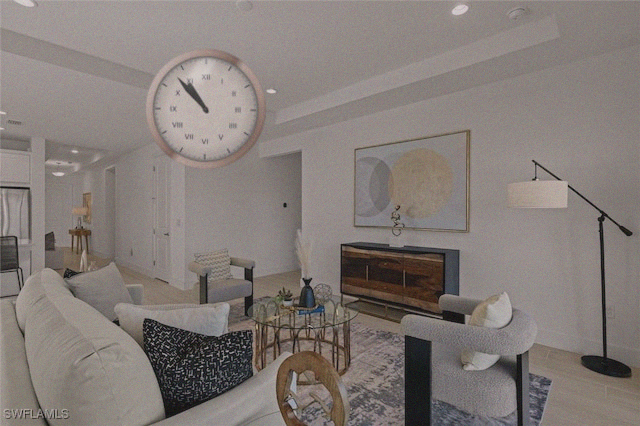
10:53
